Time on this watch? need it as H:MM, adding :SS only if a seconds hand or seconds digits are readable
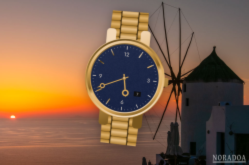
5:41
